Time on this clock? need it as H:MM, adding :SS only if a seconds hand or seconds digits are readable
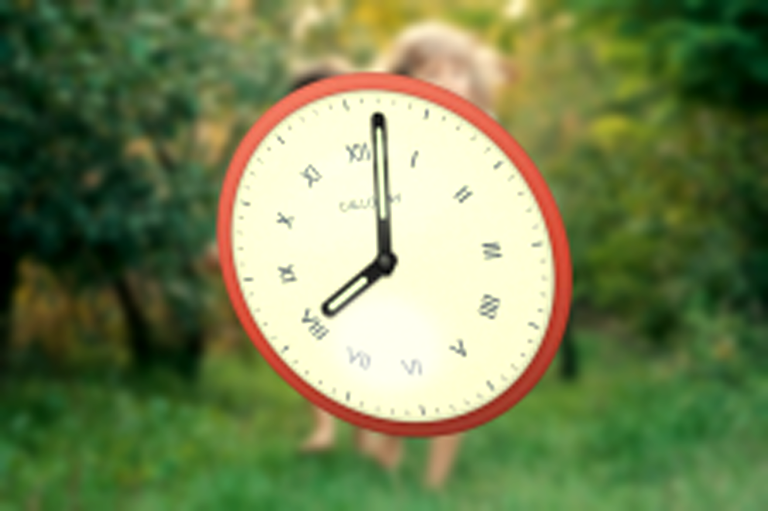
8:02
